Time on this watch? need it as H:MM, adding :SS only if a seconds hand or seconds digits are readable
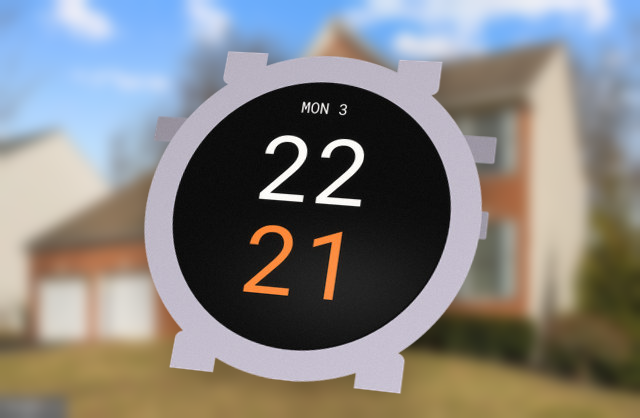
22:21
